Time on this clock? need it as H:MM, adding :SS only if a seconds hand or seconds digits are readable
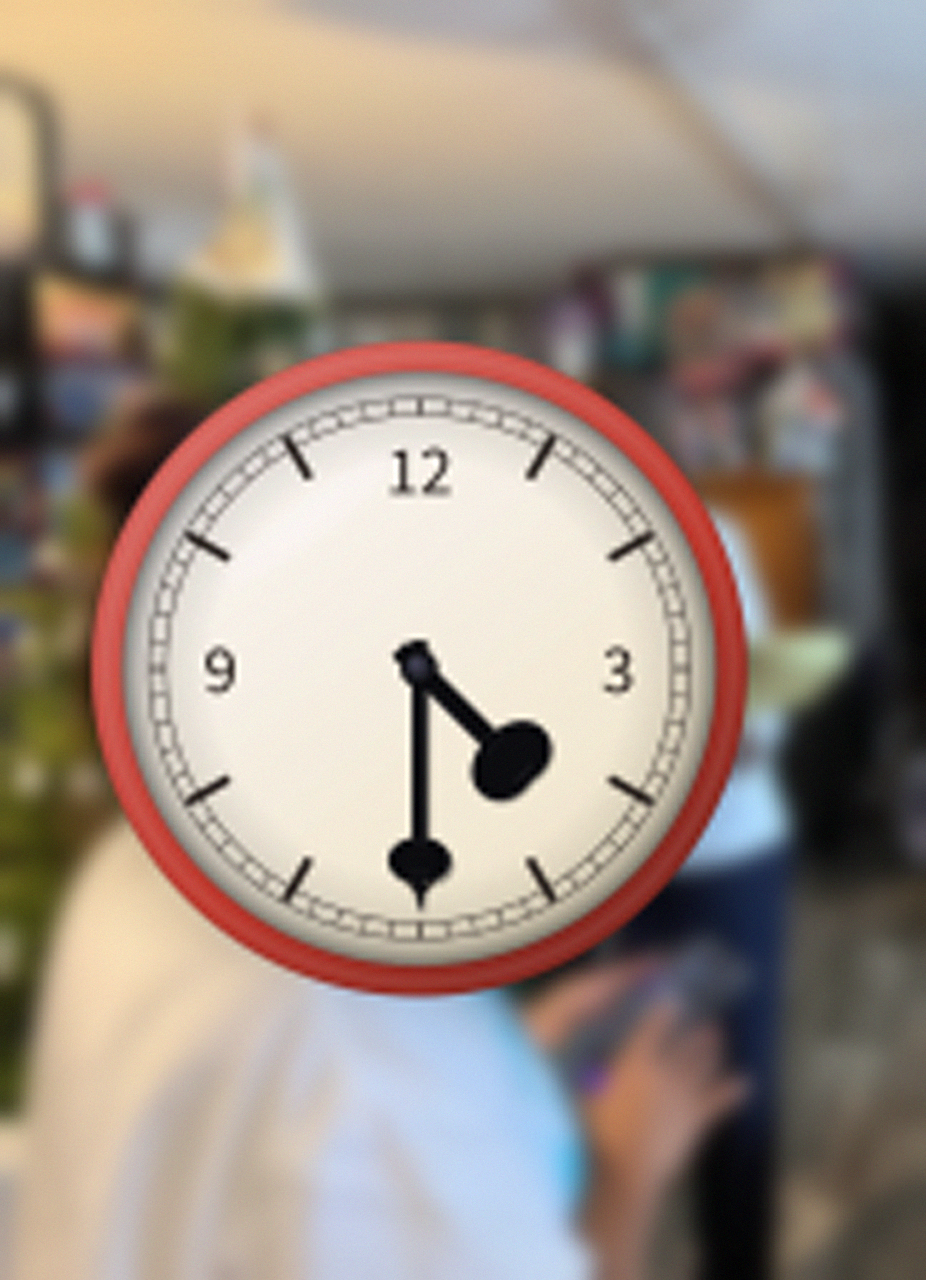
4:30
